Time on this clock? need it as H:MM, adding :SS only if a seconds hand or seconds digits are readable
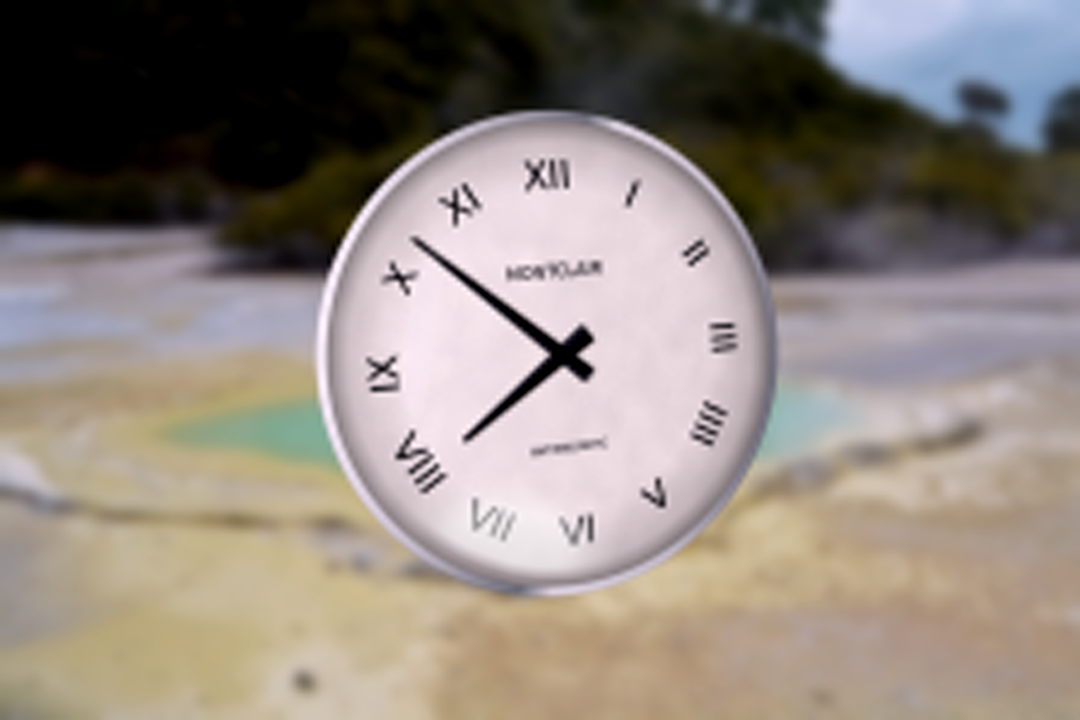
7:52
